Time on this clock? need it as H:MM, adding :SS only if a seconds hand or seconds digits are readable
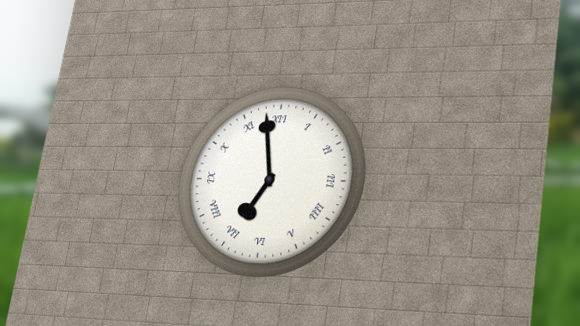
6:58
